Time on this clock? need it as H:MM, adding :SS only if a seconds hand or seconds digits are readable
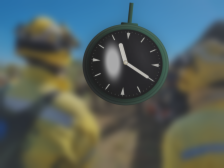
11:20
